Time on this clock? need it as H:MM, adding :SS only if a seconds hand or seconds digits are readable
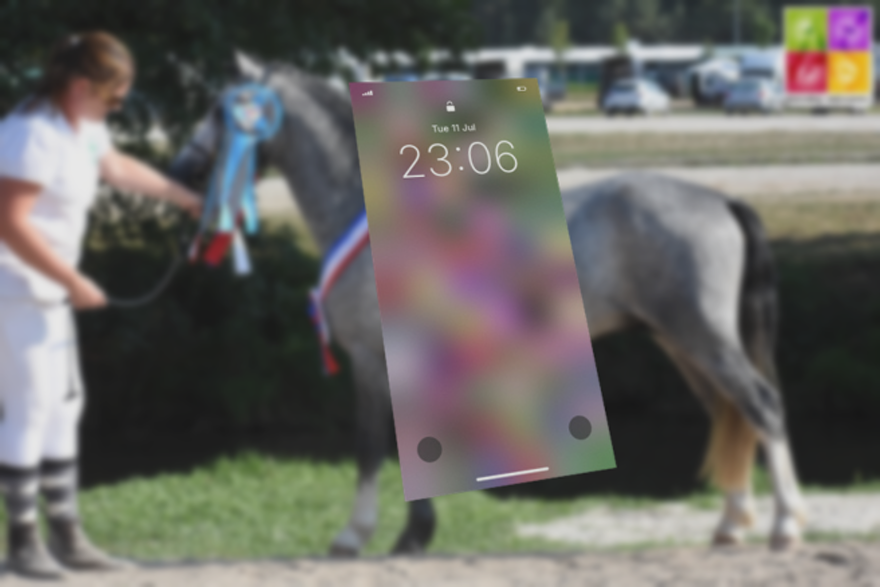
23:06
